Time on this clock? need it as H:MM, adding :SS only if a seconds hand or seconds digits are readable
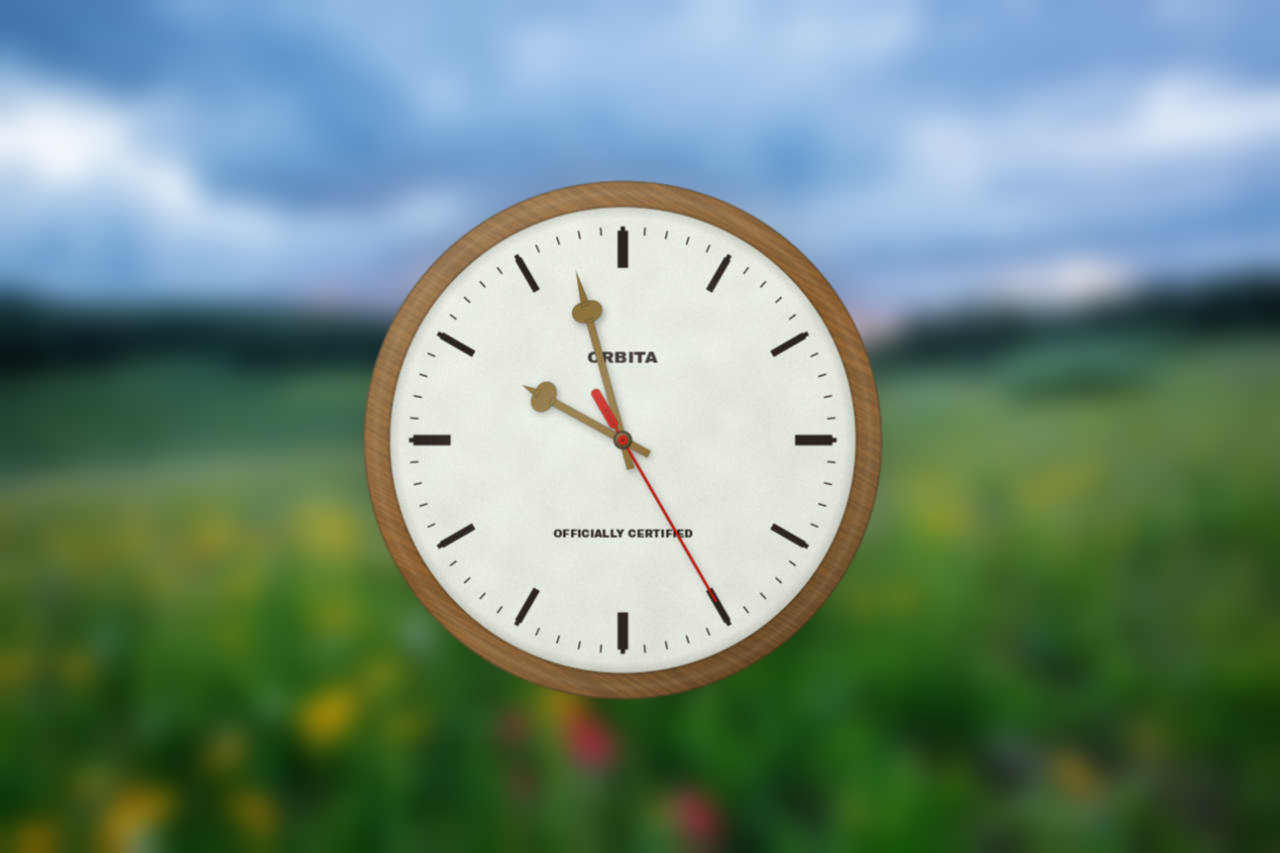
9:57:25
